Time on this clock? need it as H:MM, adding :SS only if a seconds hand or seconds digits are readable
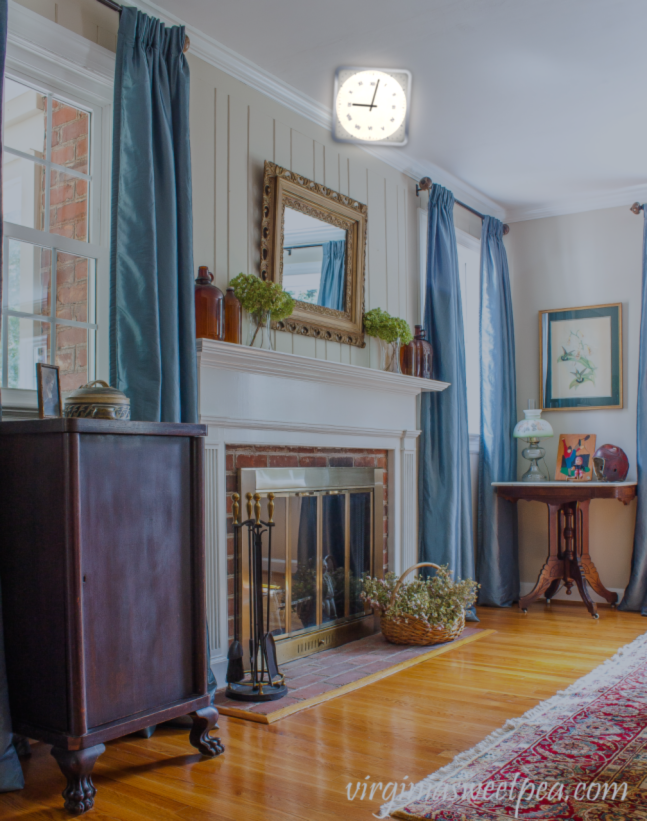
9:02
